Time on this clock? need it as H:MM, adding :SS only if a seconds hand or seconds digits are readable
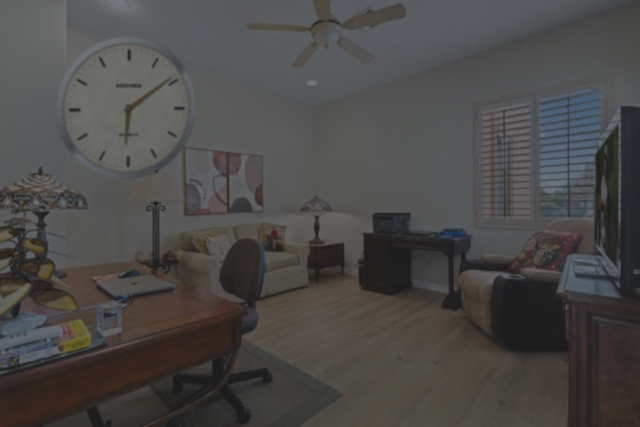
6:09
